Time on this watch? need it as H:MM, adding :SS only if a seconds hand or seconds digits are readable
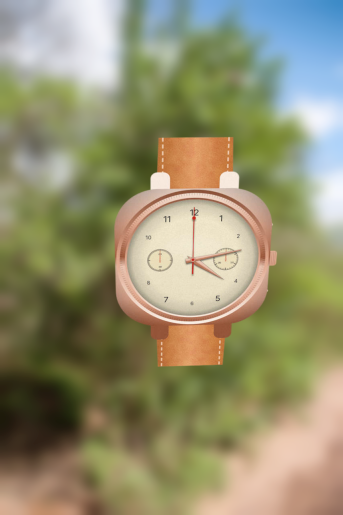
4:13
